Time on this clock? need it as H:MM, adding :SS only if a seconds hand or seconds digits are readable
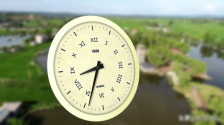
8:34
